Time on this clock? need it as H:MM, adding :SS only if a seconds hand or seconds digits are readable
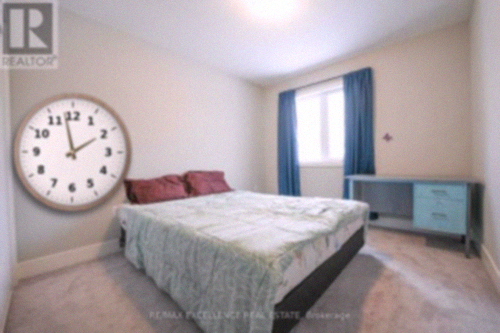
1:58
